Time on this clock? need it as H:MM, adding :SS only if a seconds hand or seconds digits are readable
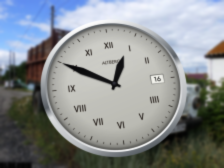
12:50
